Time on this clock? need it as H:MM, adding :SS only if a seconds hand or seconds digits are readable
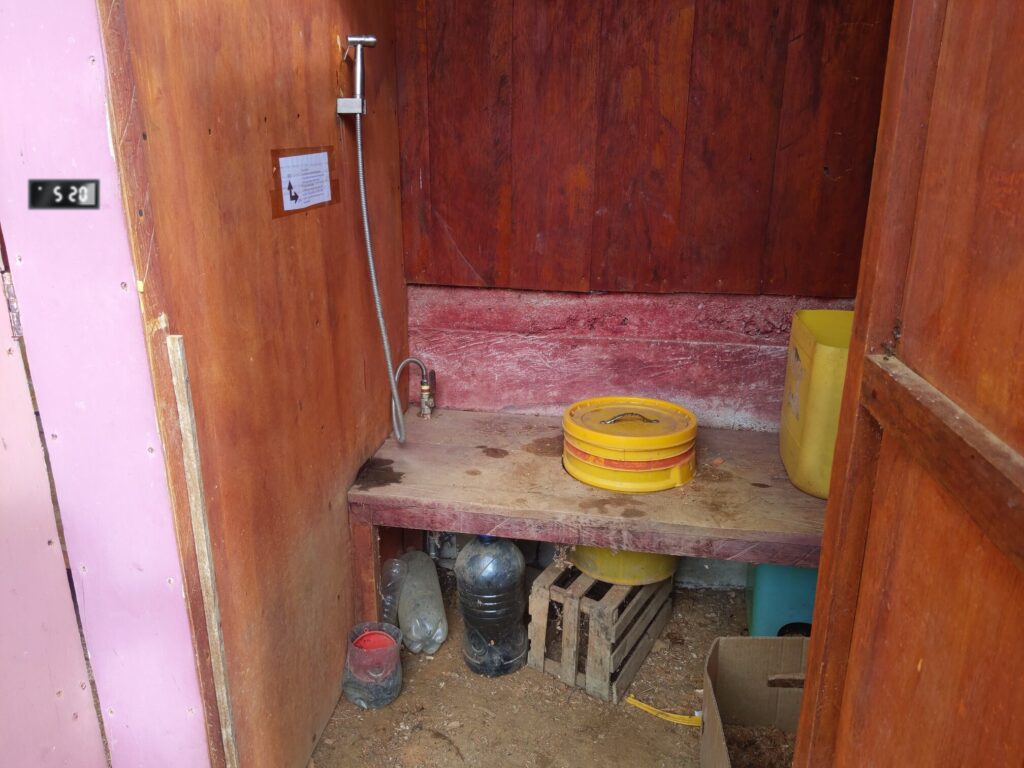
5:20
